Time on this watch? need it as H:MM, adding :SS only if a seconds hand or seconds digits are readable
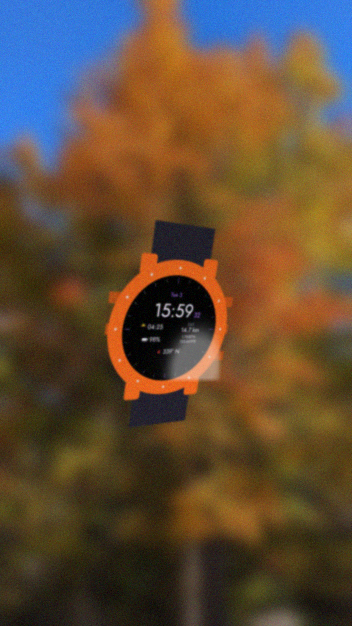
15:59
